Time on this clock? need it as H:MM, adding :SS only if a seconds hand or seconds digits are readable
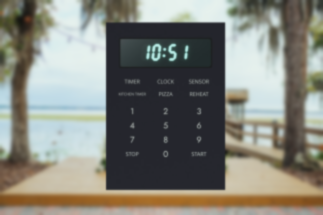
10:51
